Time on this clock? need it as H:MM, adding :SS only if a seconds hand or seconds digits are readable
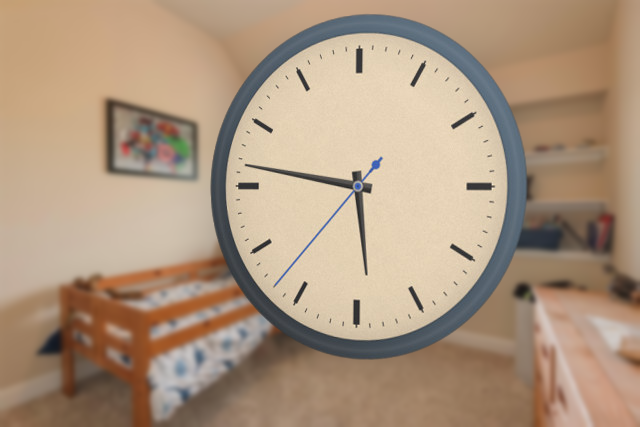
5:46:37
